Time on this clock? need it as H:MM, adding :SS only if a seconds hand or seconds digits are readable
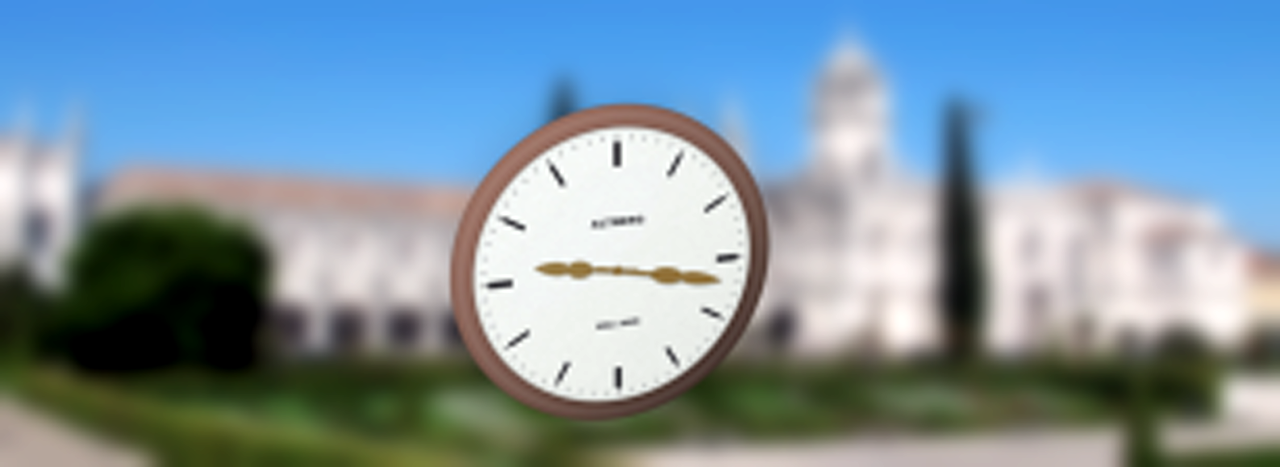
9:17
